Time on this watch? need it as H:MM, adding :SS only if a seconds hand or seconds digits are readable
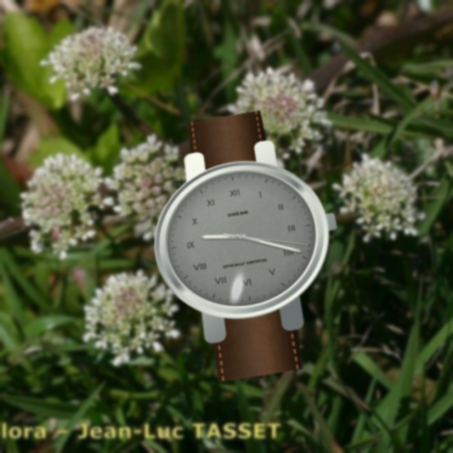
9:19:18
